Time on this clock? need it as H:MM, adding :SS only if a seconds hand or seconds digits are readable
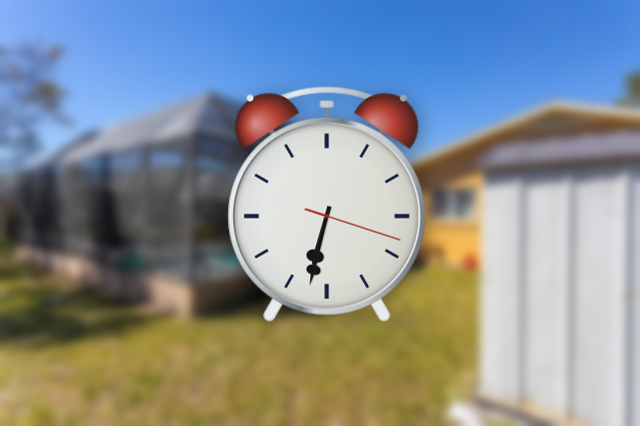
6:32:18
